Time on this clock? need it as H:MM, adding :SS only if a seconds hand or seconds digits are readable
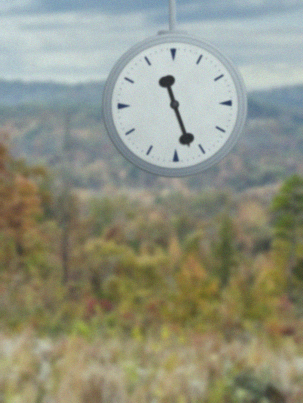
11:27
